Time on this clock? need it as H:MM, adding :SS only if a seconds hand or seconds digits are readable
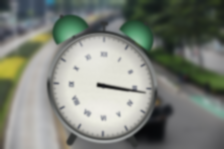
3:16
